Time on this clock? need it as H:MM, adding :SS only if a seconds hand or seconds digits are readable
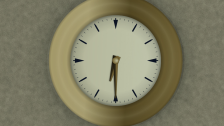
6:30
